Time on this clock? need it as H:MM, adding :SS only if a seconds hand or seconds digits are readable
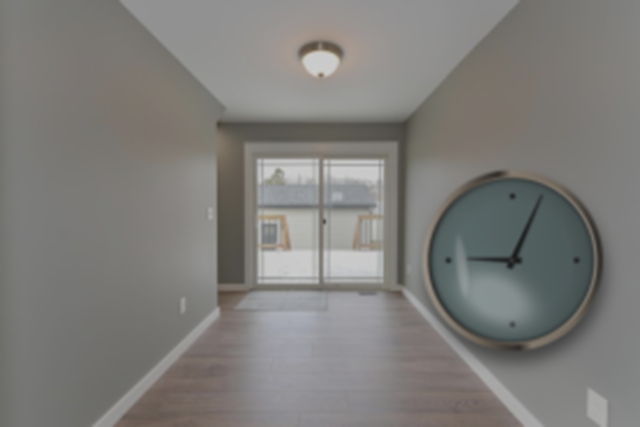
9:04
